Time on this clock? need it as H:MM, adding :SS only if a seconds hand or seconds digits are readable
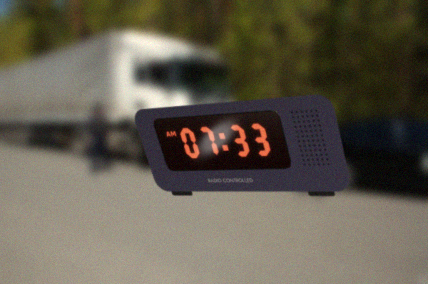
7:33
